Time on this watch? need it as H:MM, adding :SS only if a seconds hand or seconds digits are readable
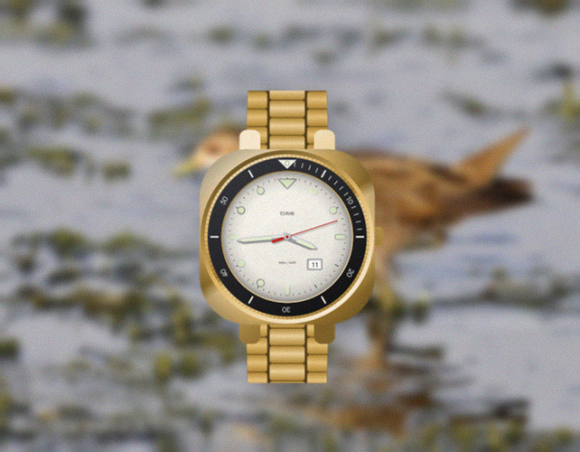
3:44:12
